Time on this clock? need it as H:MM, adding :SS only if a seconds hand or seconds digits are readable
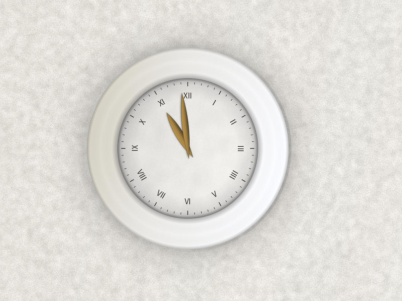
10:59
